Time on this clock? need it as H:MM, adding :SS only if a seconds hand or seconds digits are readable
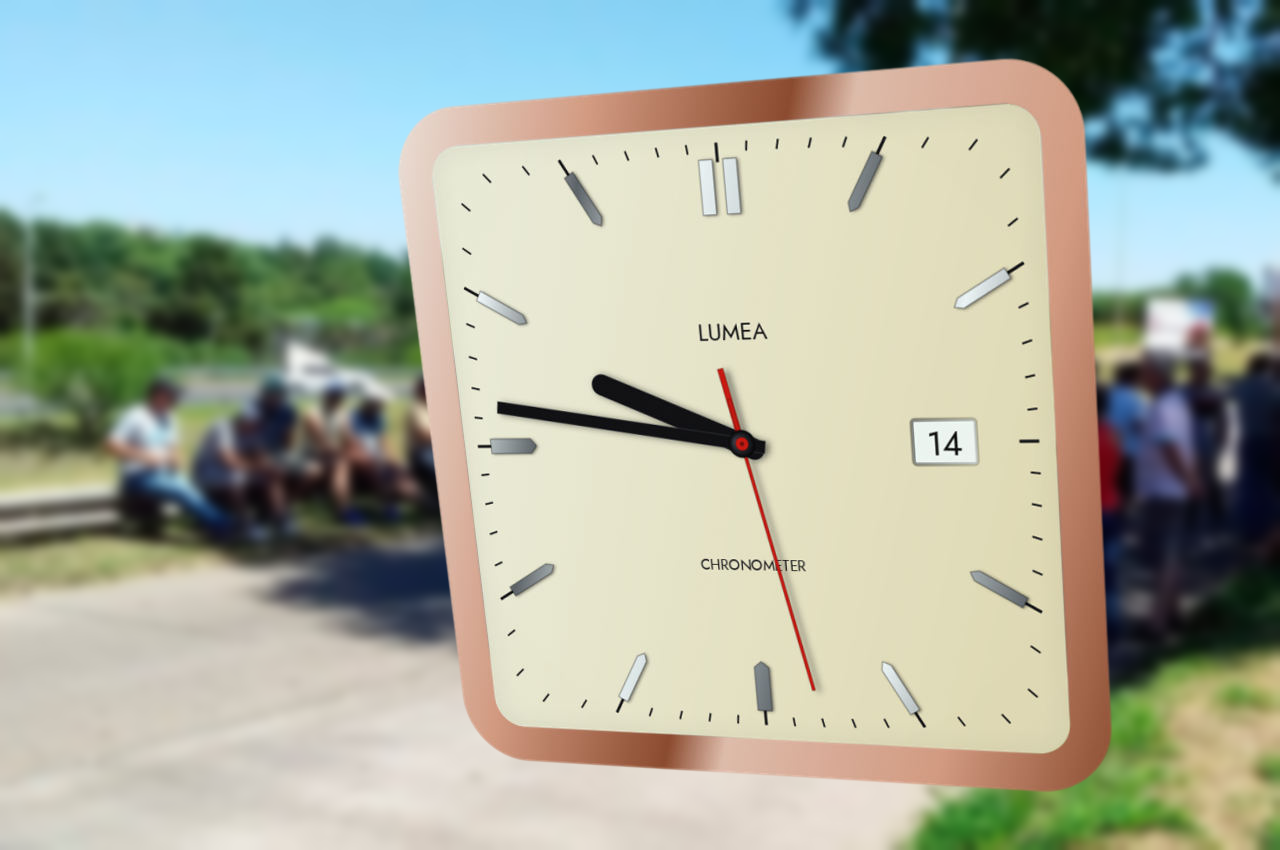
9:46:28
